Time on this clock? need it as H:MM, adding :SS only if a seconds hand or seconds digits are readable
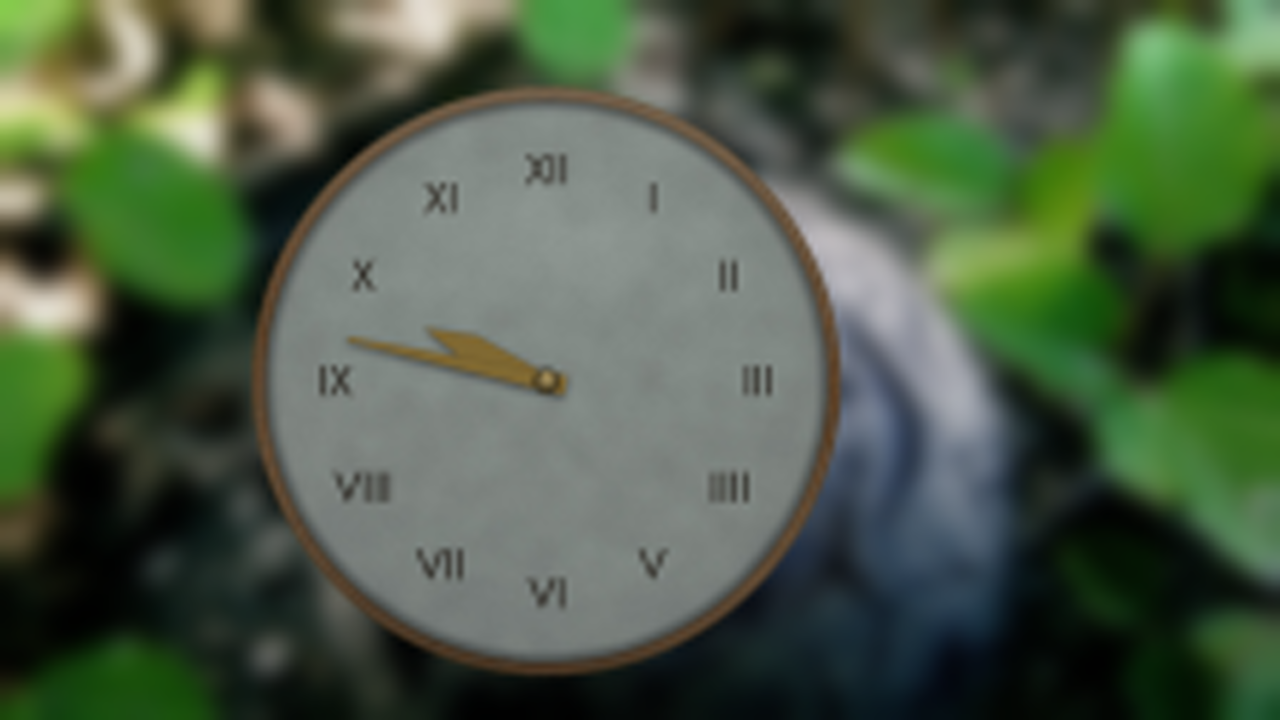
9:47
